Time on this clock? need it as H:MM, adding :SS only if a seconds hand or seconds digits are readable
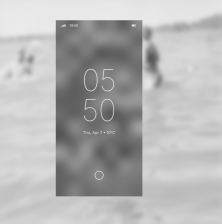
5:50
